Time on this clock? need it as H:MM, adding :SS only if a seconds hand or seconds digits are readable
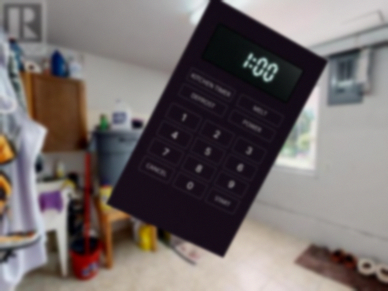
1:00
